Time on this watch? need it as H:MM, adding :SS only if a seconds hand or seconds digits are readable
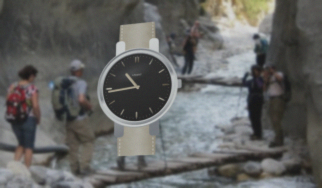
10:44
